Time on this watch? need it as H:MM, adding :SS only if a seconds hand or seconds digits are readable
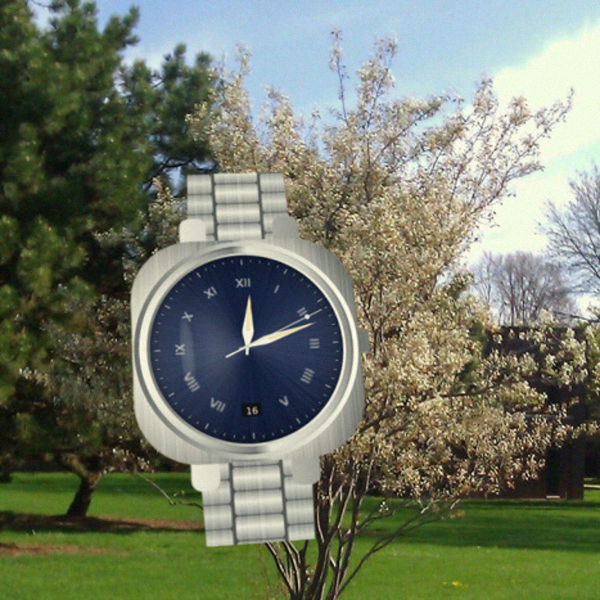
12:12:11
